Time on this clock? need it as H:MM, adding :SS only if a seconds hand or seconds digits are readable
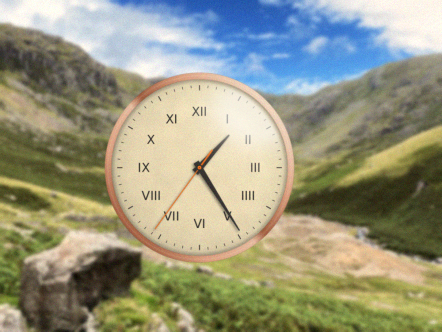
1:24:36
